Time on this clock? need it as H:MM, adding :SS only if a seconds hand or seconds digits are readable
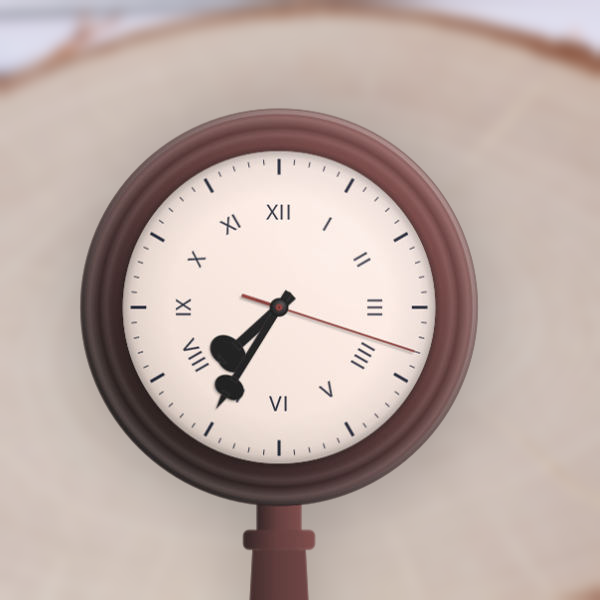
7:35:18
